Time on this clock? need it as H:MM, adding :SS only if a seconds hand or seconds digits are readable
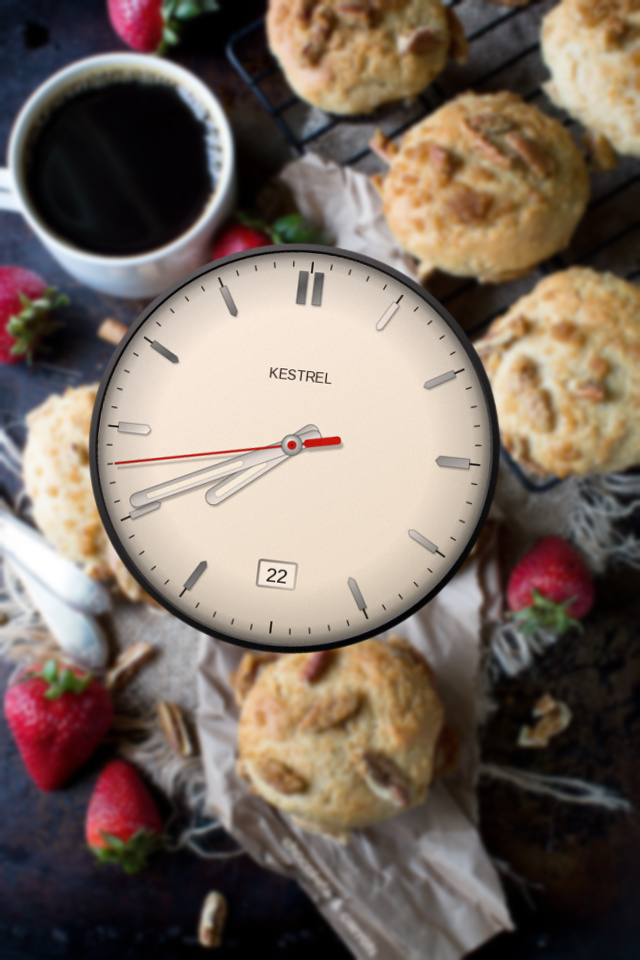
7:40:43
